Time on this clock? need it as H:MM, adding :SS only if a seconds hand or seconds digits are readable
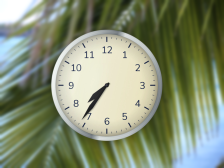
7:36
